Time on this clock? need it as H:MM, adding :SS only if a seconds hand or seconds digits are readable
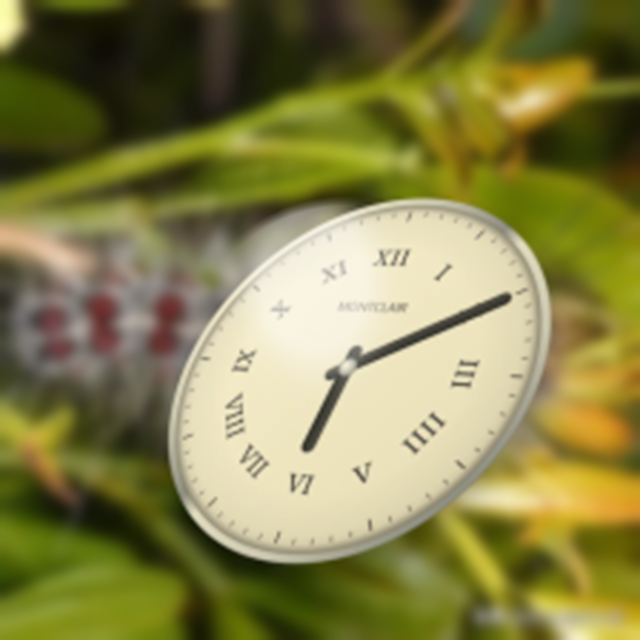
6:10
